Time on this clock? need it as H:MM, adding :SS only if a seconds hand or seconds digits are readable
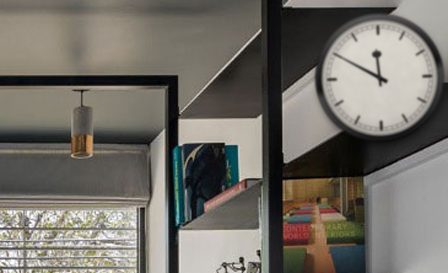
11:50
